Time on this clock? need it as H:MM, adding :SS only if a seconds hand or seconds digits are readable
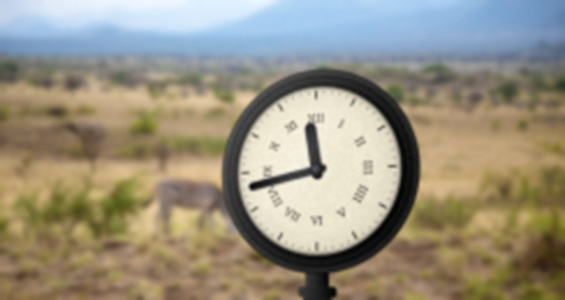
11:43
